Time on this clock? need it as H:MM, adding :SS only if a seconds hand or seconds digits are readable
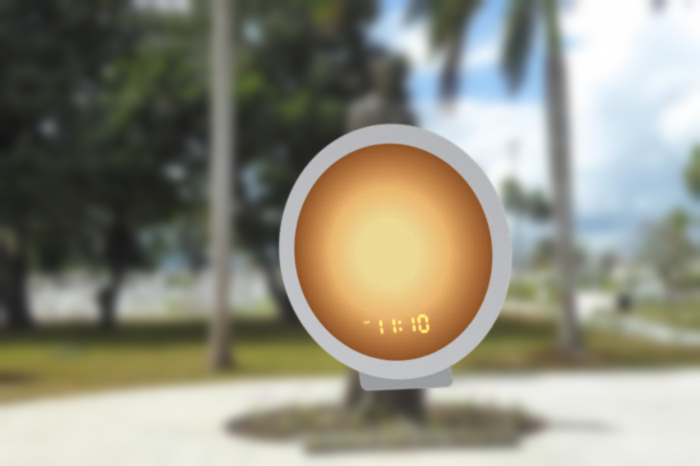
11:10
